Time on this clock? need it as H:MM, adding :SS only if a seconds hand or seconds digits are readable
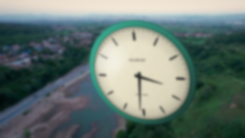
3:31
